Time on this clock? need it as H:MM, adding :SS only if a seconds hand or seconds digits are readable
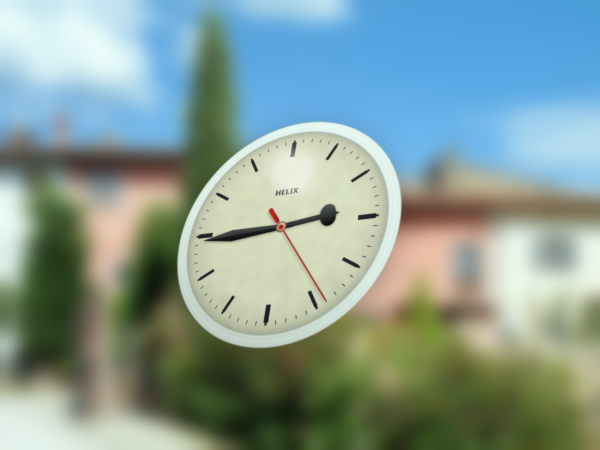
2:44:24
